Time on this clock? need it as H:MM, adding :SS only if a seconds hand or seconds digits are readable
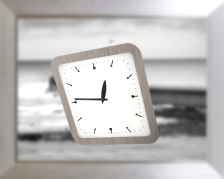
12:46
